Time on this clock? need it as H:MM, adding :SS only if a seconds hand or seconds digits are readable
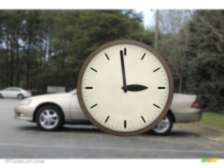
2:59
